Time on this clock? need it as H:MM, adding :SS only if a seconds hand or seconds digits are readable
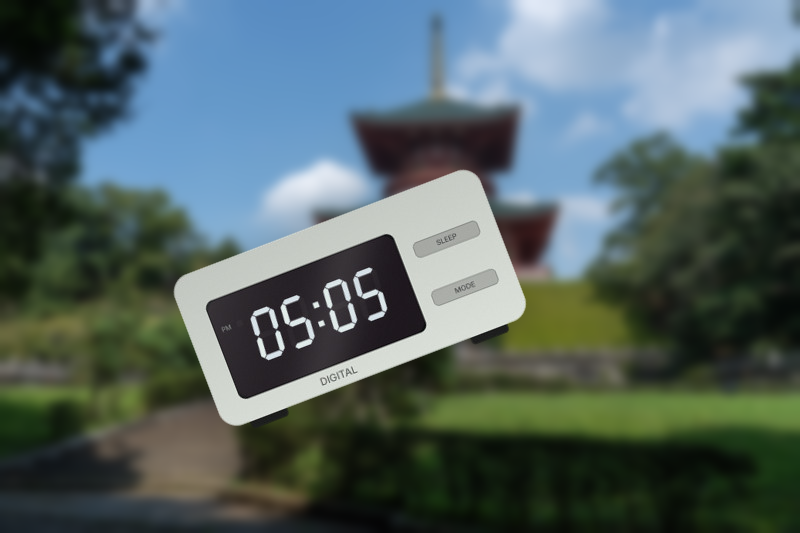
5:05
